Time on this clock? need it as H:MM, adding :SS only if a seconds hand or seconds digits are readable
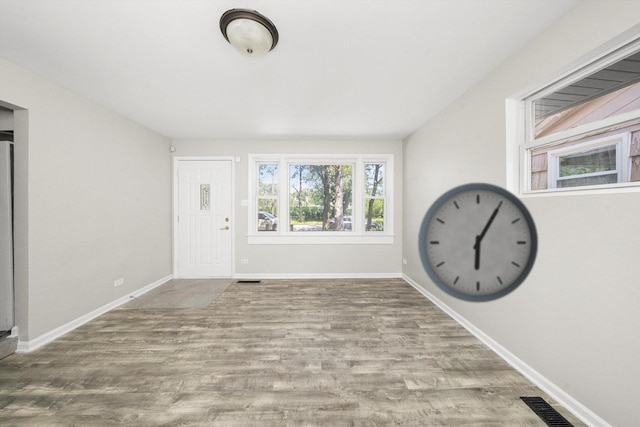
6:05
